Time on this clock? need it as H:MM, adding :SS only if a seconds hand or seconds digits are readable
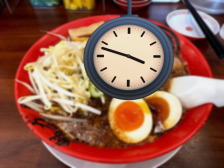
3:48
